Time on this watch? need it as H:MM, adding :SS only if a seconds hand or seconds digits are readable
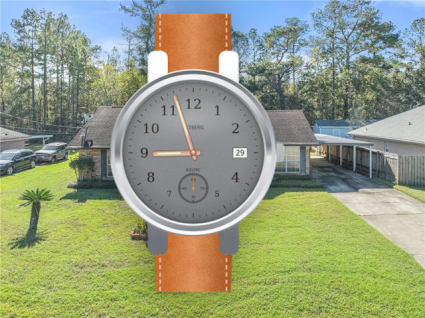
8:57
